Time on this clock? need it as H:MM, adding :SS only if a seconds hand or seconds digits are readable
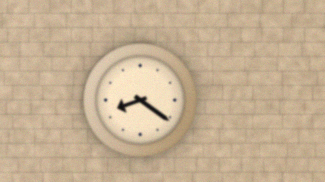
8:21
